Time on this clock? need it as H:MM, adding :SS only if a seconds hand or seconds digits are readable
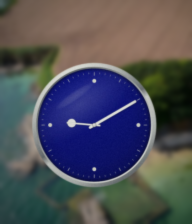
9:10
